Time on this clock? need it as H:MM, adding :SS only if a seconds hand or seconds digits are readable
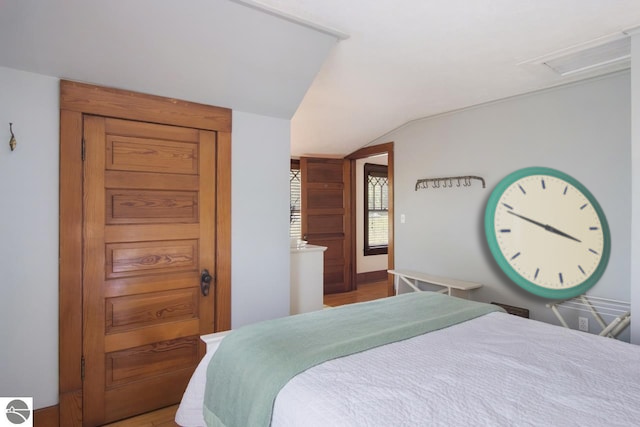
3:49
